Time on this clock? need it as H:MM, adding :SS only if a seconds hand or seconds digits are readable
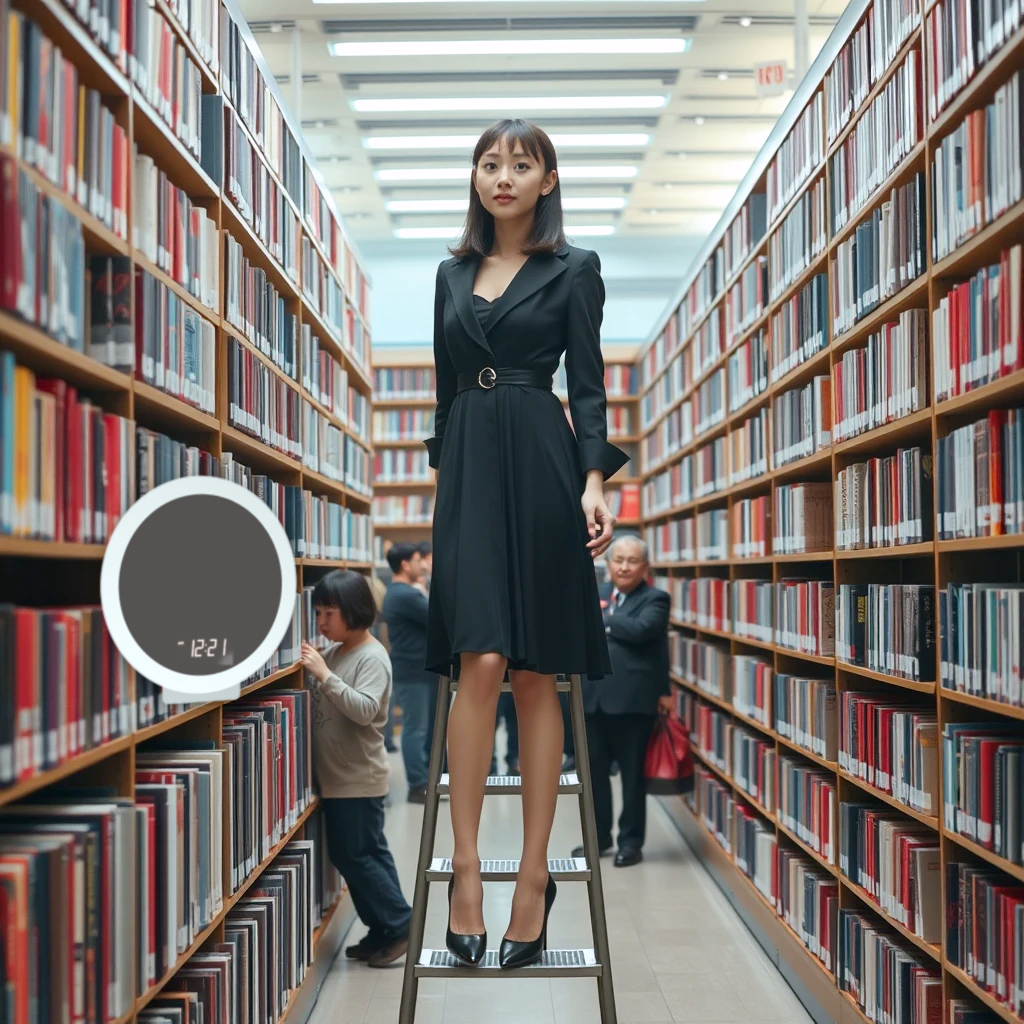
12:21
